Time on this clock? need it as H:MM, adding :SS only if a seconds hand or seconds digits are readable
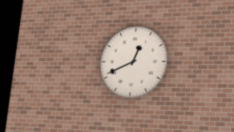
12:41
